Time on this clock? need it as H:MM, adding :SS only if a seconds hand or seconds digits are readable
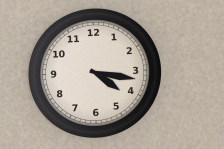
4:17
